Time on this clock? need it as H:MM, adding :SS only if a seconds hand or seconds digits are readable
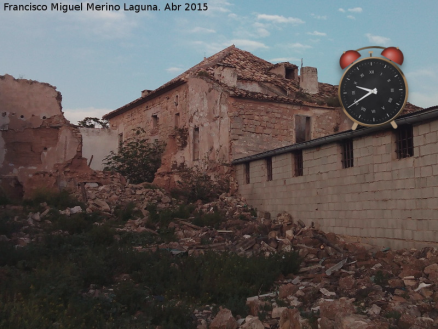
9:40
